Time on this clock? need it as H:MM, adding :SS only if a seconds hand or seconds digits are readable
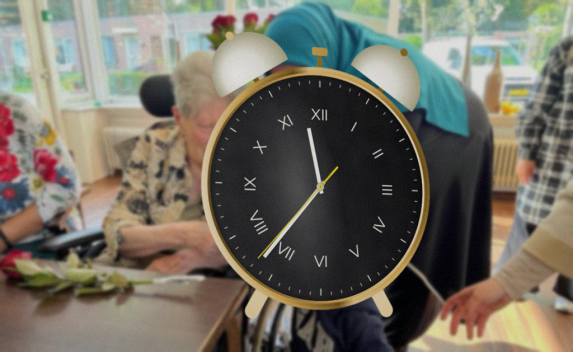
11:36:37
